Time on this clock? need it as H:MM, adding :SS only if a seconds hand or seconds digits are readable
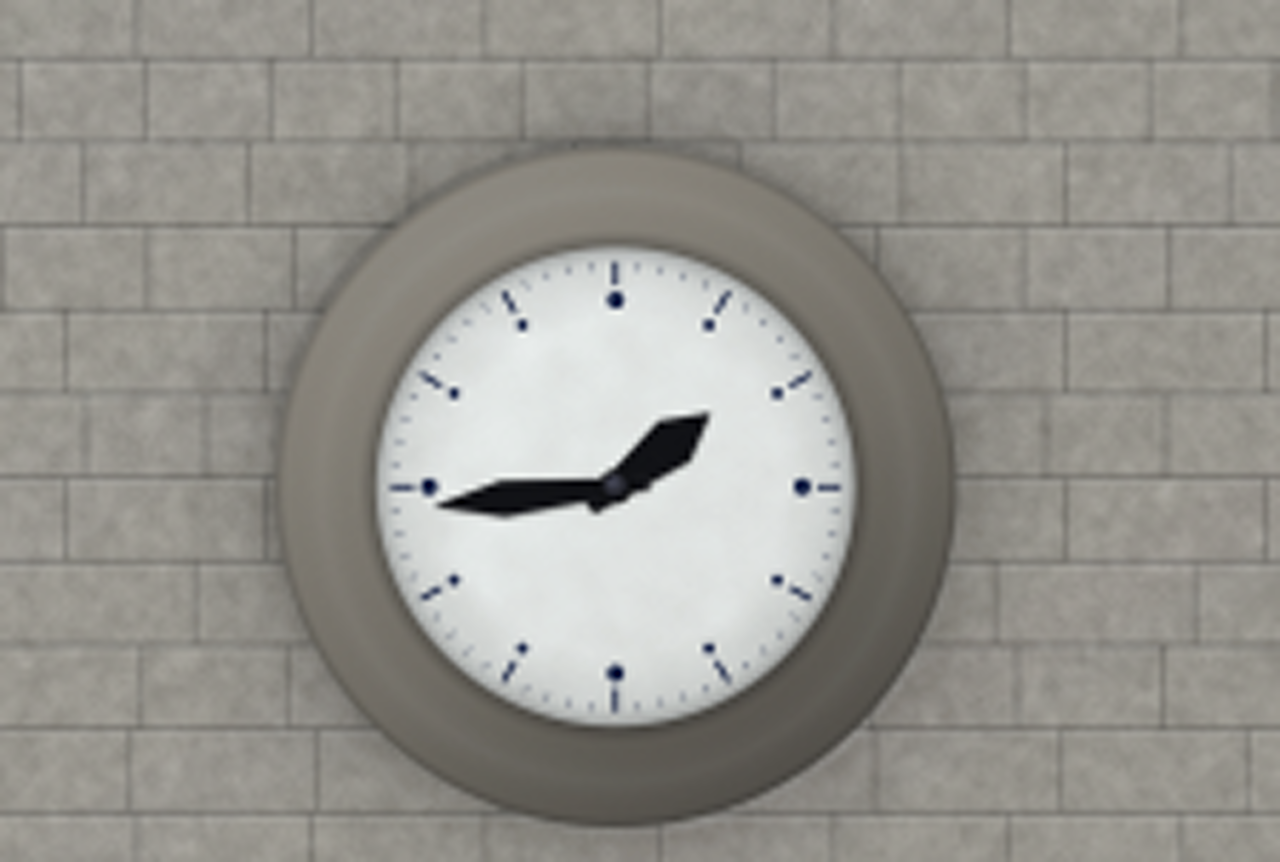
1:44
